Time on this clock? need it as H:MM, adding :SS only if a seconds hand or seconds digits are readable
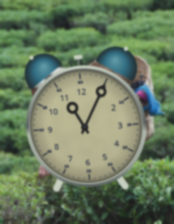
11:05
